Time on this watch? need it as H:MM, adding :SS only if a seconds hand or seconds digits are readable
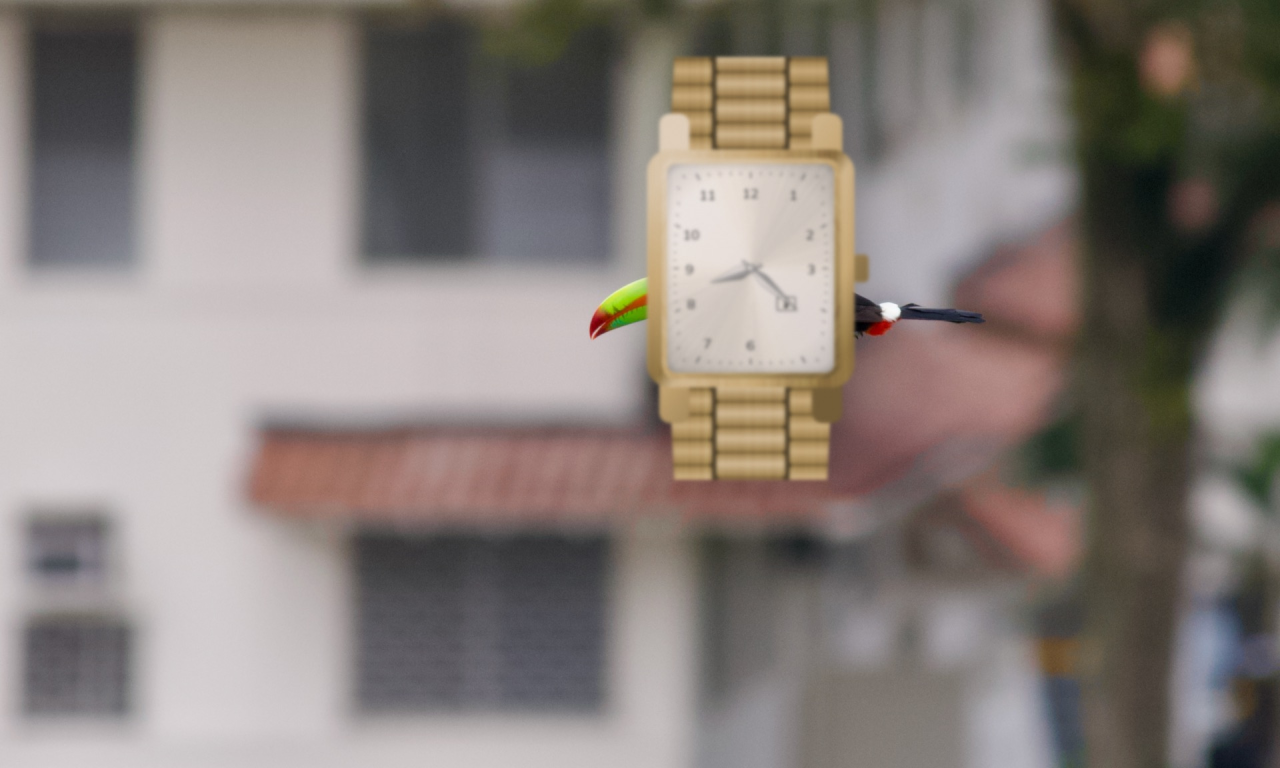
8:22
